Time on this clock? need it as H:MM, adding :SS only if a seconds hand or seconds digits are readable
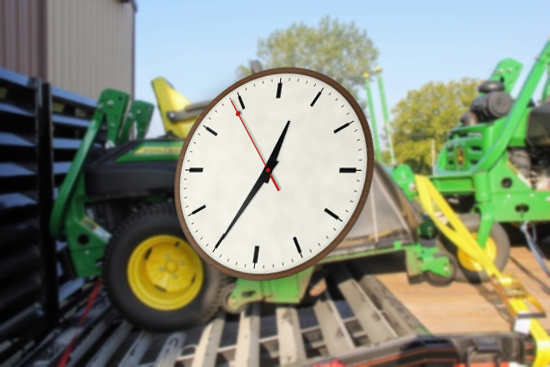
12:34:54
